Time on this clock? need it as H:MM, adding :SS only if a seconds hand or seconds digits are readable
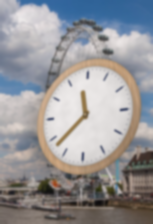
11:38
